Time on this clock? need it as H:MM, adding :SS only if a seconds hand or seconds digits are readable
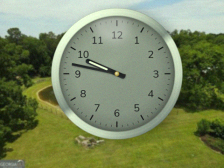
9:47
